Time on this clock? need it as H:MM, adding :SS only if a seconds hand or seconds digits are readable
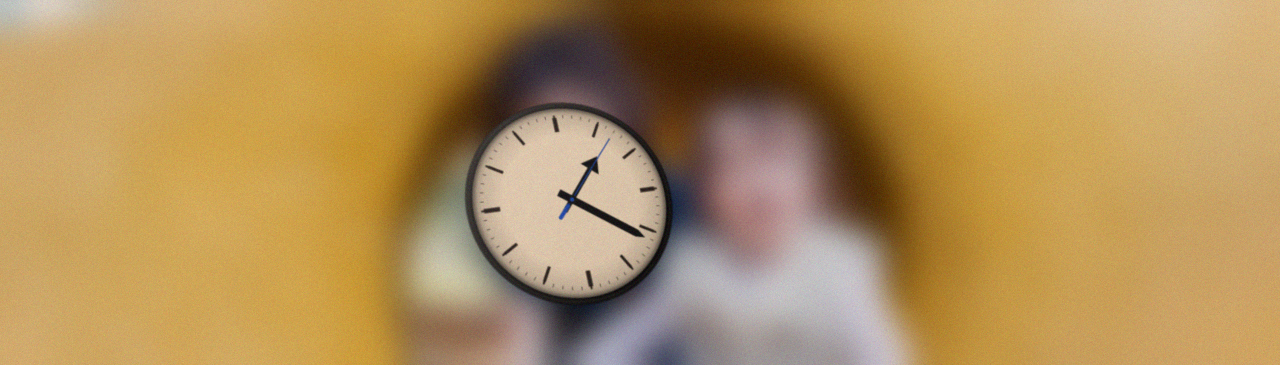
1:21:07
